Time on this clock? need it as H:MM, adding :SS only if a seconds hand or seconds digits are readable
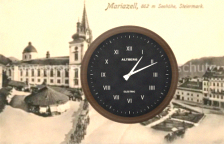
1:11
